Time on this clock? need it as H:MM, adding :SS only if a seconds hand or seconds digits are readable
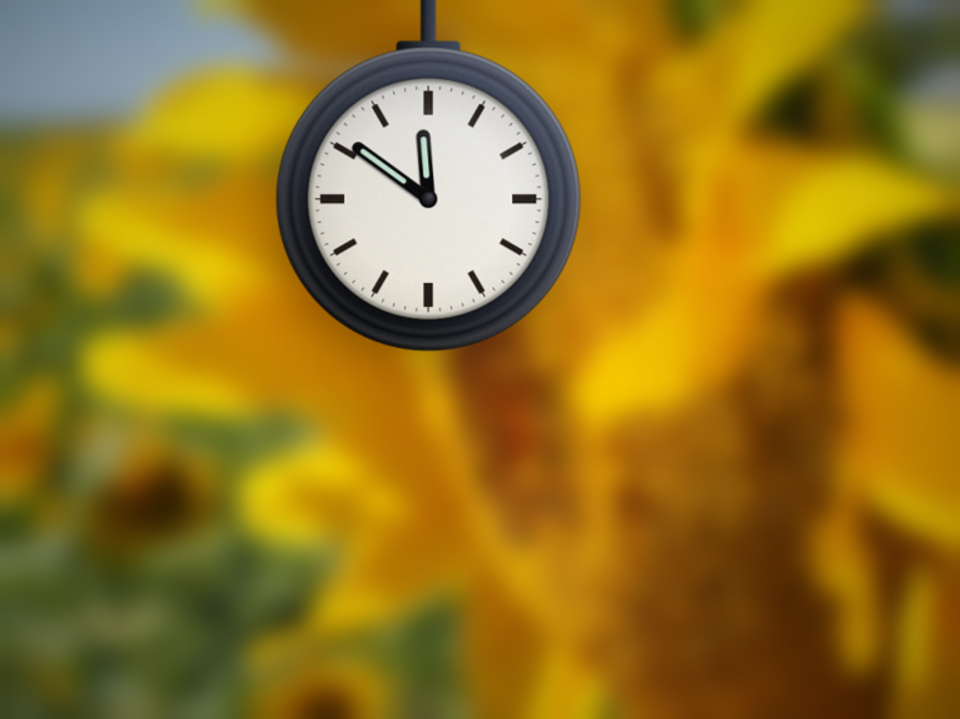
11:51
